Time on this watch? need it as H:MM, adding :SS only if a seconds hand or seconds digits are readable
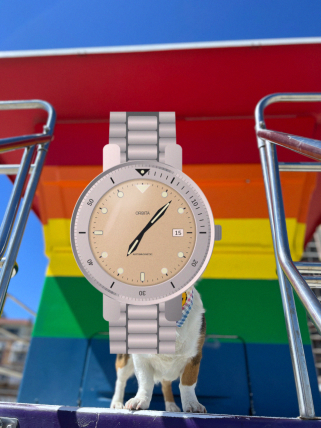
7:07
